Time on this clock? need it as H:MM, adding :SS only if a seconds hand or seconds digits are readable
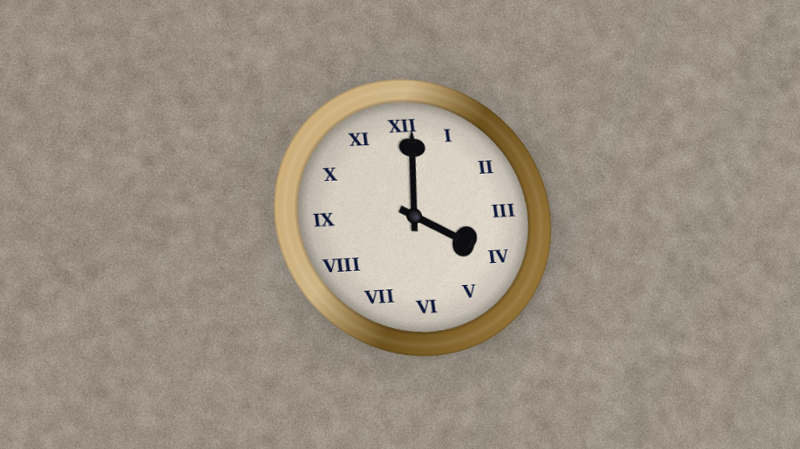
4:01
